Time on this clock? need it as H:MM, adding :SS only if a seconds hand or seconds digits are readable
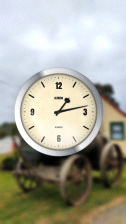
1:13
